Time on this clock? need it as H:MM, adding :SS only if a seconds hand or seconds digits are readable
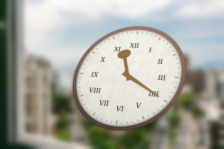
11:20
